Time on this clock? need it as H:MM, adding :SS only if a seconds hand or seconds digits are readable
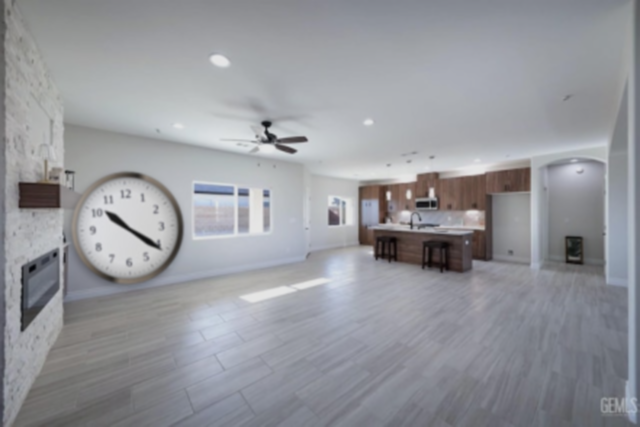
10:21
